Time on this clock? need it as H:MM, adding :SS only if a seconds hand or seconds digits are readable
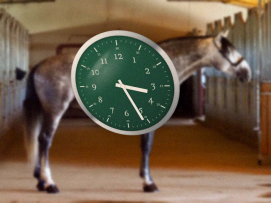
3:26
